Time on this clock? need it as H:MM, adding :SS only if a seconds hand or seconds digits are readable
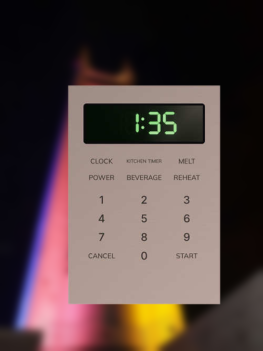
1:35
